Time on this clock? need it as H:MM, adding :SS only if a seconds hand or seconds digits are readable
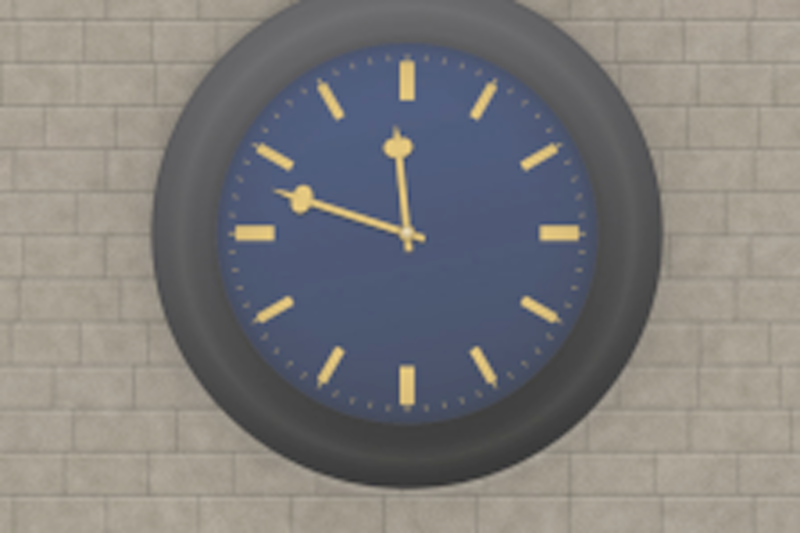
11:48
